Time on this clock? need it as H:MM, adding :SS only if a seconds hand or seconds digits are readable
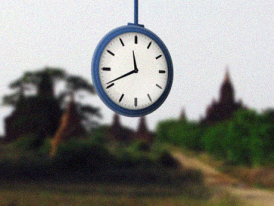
11:41
